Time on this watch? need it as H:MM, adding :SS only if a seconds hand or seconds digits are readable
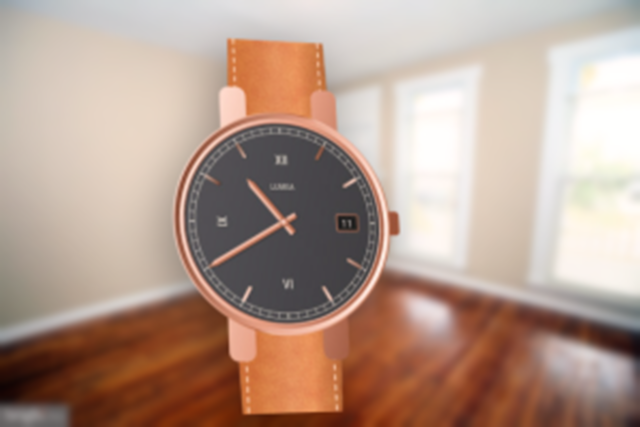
10:40
